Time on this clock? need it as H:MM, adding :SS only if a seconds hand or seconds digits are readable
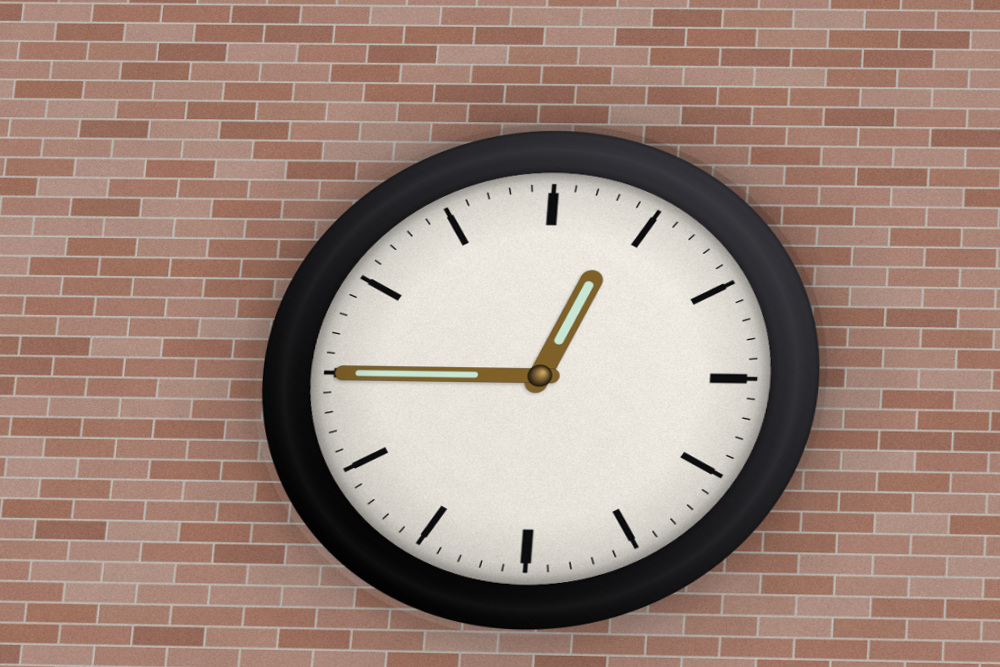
12:45
